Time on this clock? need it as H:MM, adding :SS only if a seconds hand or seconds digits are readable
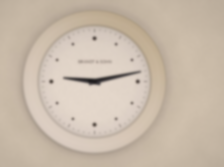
9:13
